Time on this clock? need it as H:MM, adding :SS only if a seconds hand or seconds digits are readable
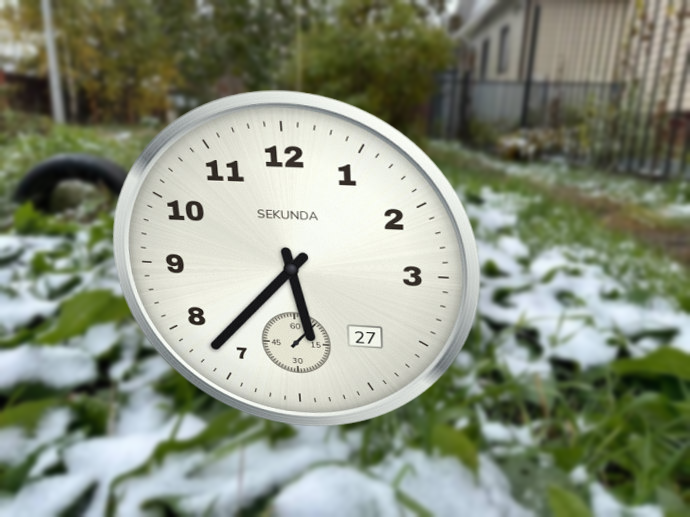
5:37:07
